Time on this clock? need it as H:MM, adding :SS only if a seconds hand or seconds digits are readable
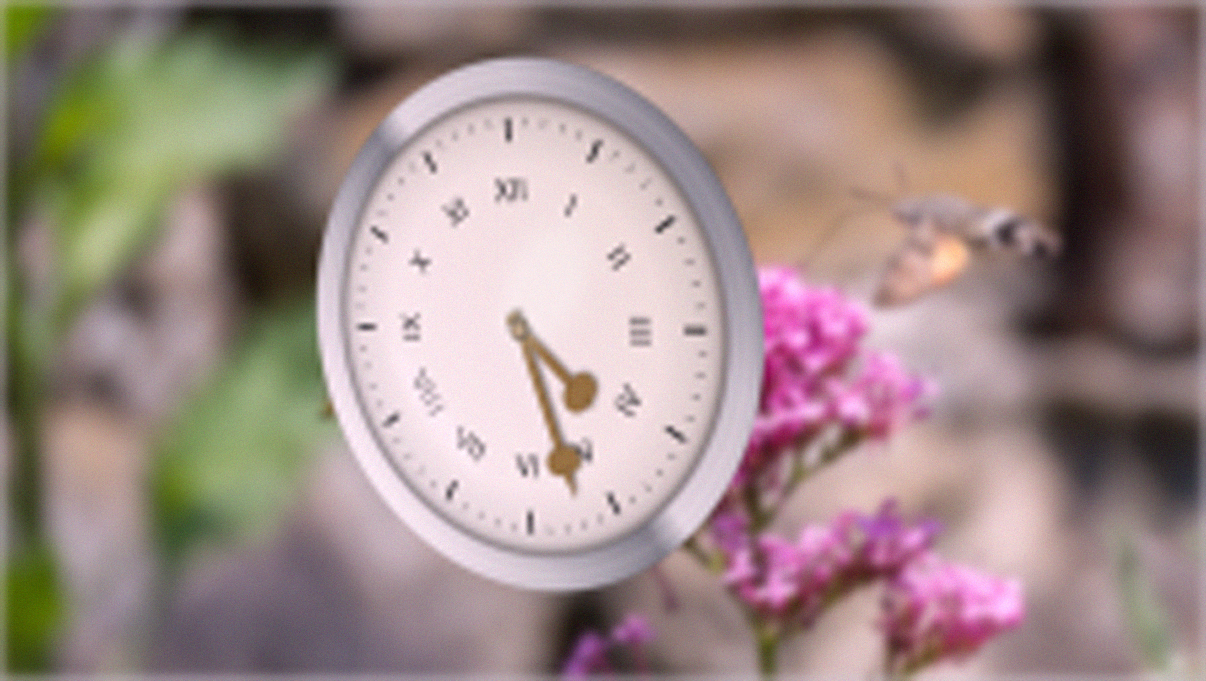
4:27
